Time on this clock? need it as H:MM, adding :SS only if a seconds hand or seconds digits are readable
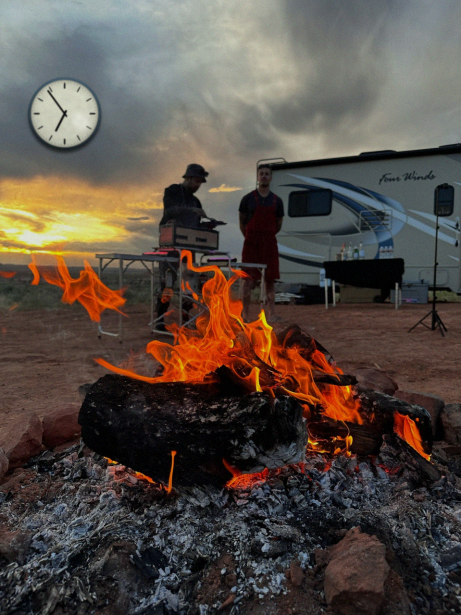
6:54
